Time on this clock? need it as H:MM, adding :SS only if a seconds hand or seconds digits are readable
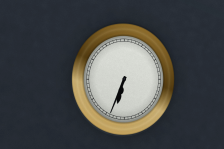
6:34
